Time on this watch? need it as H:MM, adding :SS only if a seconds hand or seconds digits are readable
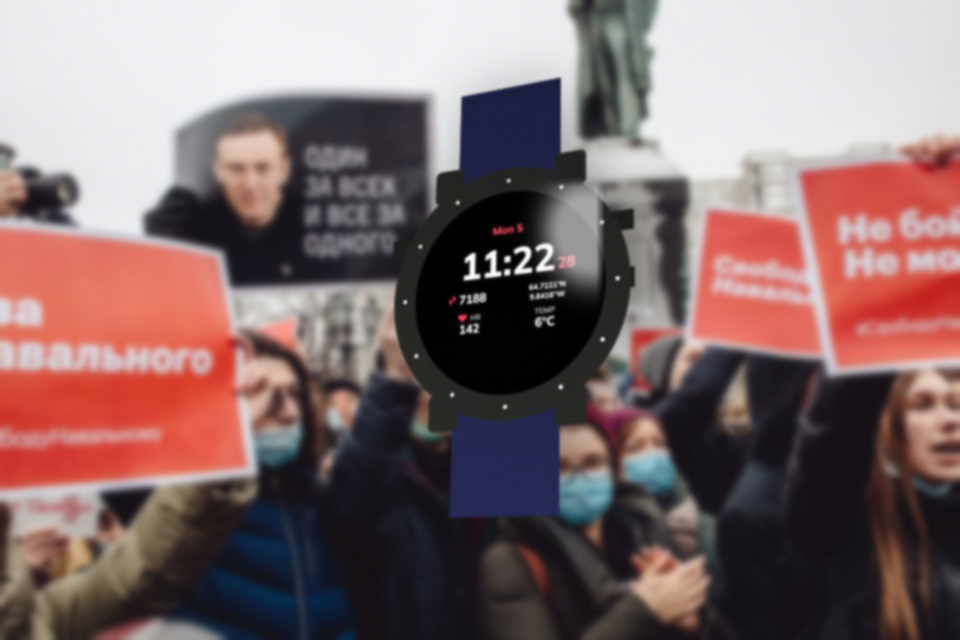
11:22:28
